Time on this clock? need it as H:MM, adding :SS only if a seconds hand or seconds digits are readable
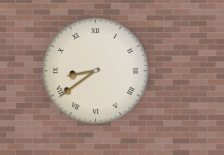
8:39
